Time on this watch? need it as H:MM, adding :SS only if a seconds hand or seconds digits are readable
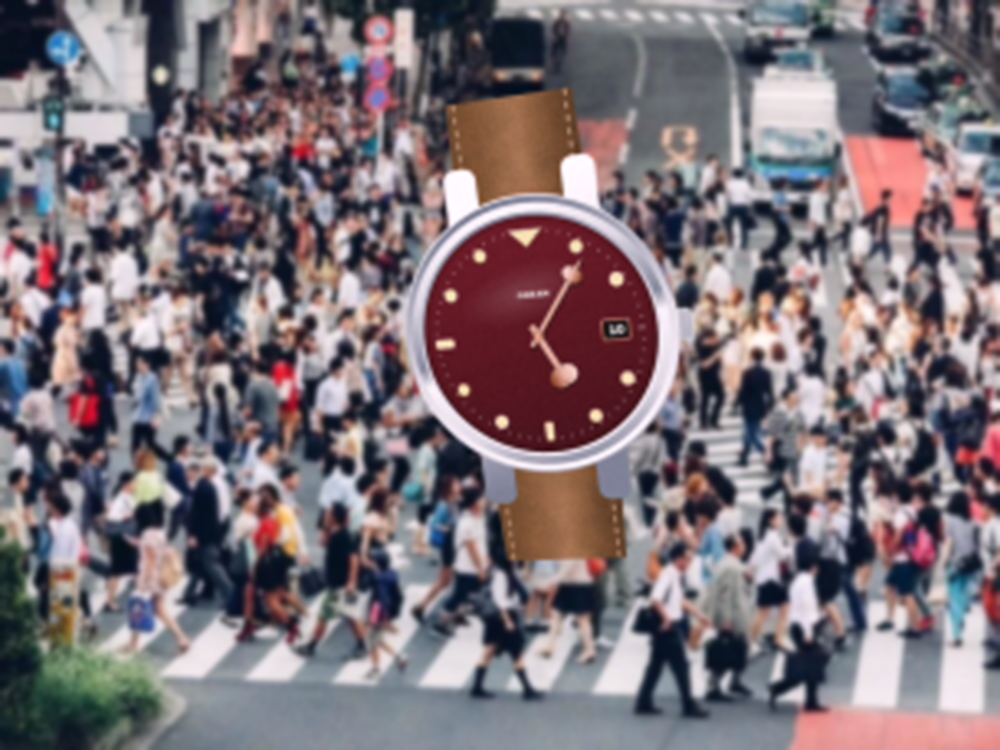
5:06
